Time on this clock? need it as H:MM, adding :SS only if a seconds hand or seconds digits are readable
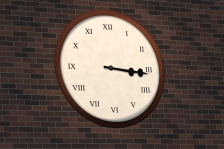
3:16
